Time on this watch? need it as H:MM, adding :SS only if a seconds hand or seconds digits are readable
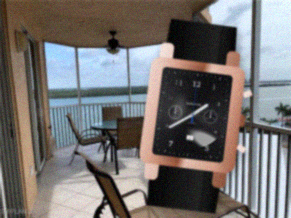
1:39
